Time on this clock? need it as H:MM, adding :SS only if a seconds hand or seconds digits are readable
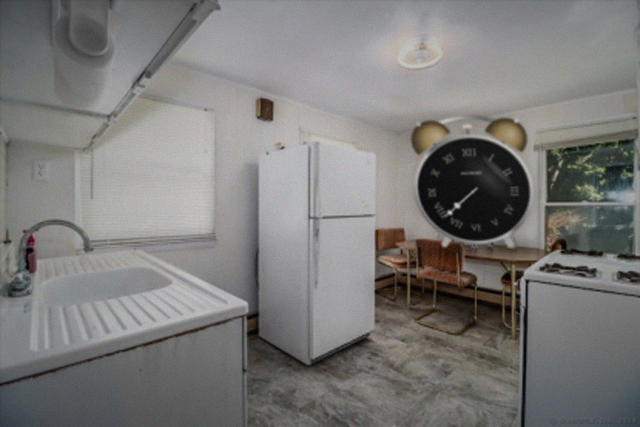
7:38
